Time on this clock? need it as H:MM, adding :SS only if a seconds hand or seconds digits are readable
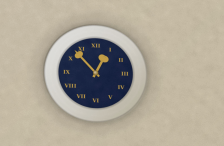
12:53
